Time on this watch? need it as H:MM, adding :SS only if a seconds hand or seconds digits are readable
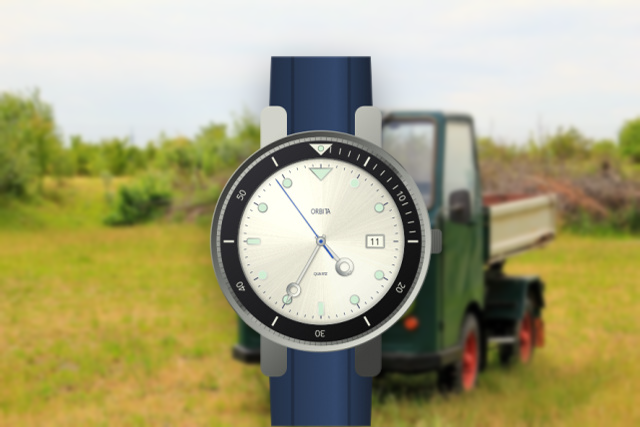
4:34:54
